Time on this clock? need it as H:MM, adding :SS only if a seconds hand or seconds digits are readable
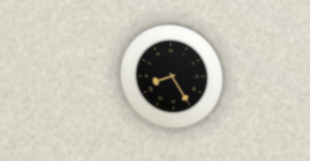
8:25
